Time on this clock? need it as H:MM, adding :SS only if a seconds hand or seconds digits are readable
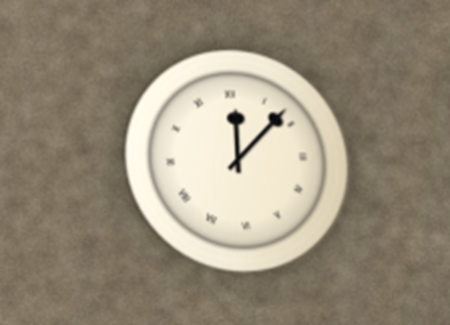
12:08
